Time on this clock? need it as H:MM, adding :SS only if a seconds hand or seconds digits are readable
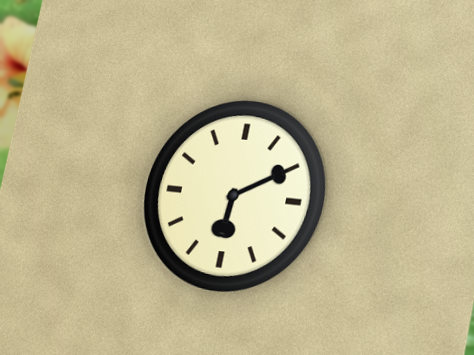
6:10
